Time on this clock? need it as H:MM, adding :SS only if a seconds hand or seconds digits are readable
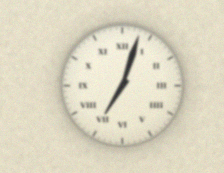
7:03
